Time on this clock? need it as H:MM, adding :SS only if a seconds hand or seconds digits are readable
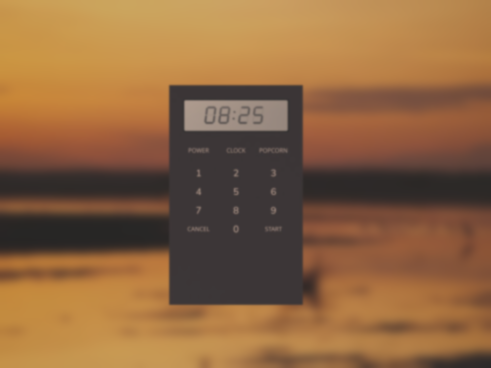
8:25
